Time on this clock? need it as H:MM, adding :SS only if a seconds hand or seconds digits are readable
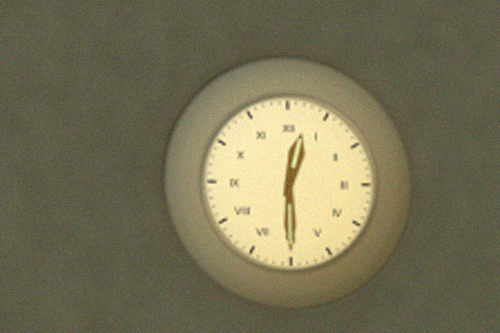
12:30
